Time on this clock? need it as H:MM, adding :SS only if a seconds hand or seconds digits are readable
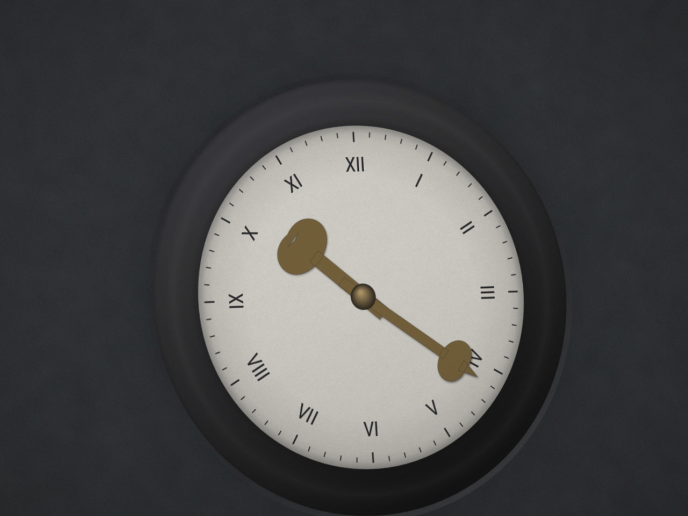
10:21
